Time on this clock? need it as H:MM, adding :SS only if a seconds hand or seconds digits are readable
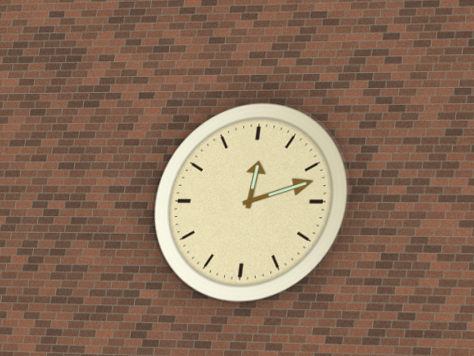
12:12
